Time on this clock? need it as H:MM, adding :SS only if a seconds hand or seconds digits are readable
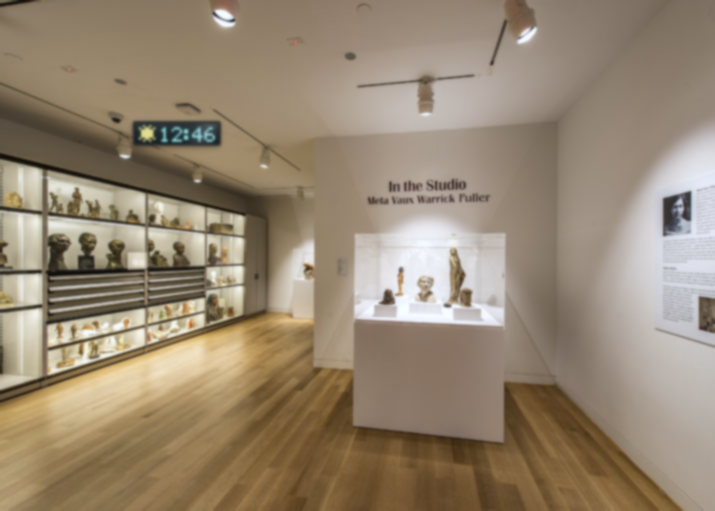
12:46
